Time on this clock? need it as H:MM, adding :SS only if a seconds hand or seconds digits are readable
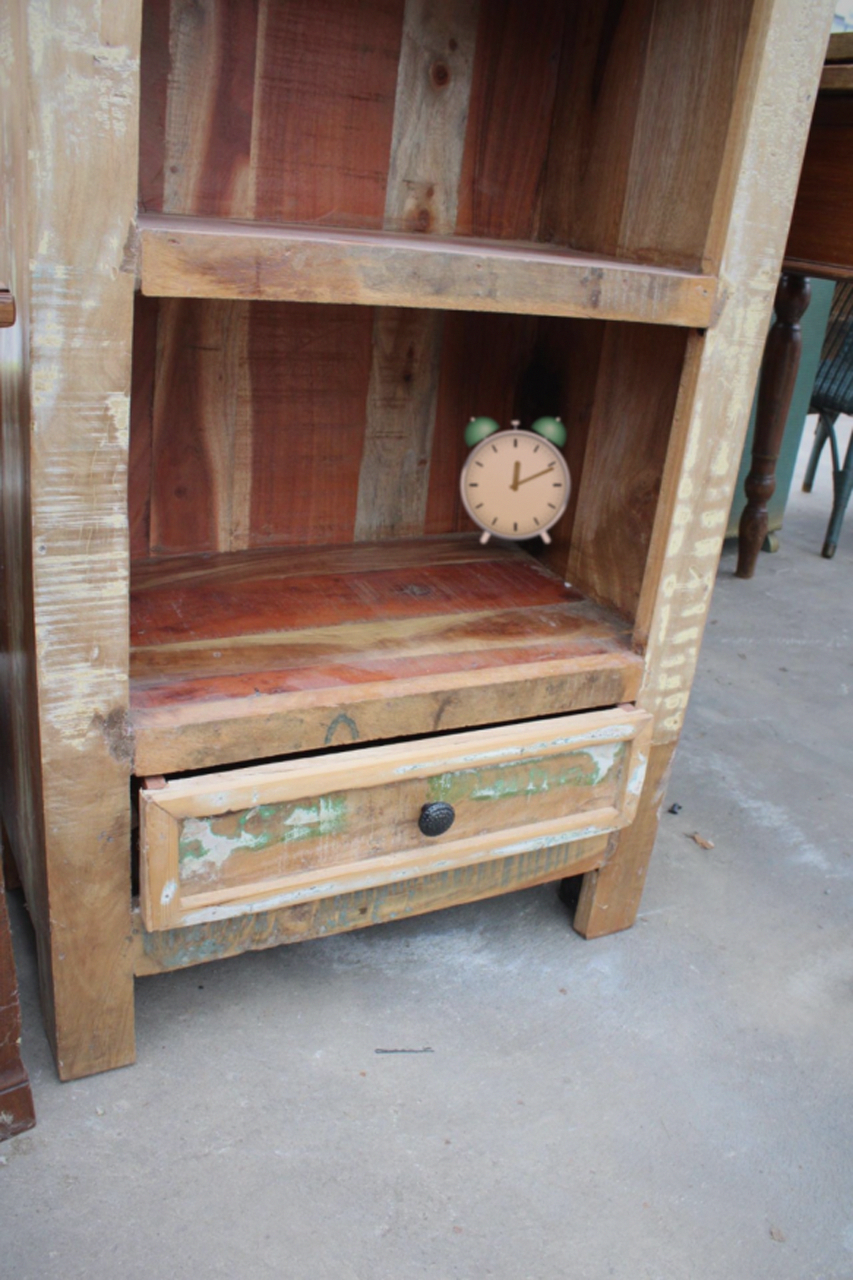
12:11
